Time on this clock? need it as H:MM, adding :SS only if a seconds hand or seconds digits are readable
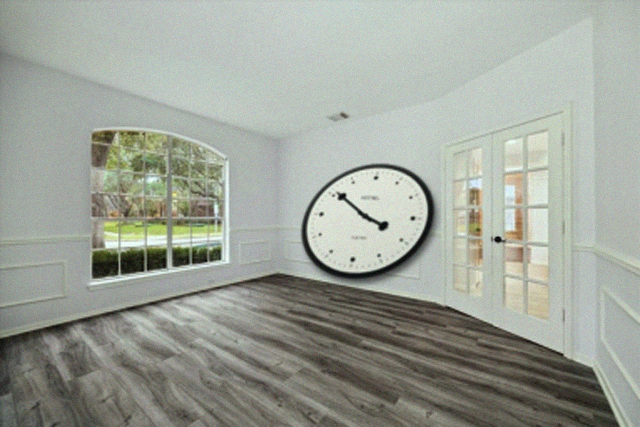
3:51
